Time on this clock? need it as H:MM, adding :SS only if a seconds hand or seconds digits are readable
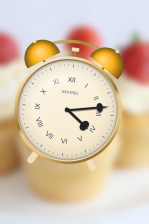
4:13
